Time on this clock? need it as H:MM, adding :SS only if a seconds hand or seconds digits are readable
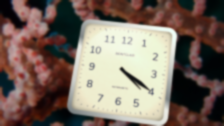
4:20
